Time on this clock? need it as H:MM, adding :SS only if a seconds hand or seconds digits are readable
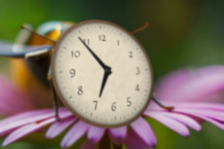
6:54
